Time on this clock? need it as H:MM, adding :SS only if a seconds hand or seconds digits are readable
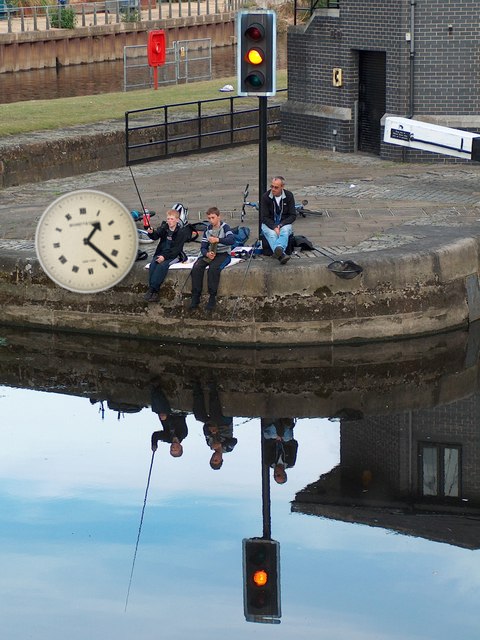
1:23
